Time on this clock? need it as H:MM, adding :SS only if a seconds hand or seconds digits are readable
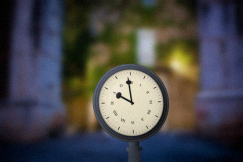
9:59
